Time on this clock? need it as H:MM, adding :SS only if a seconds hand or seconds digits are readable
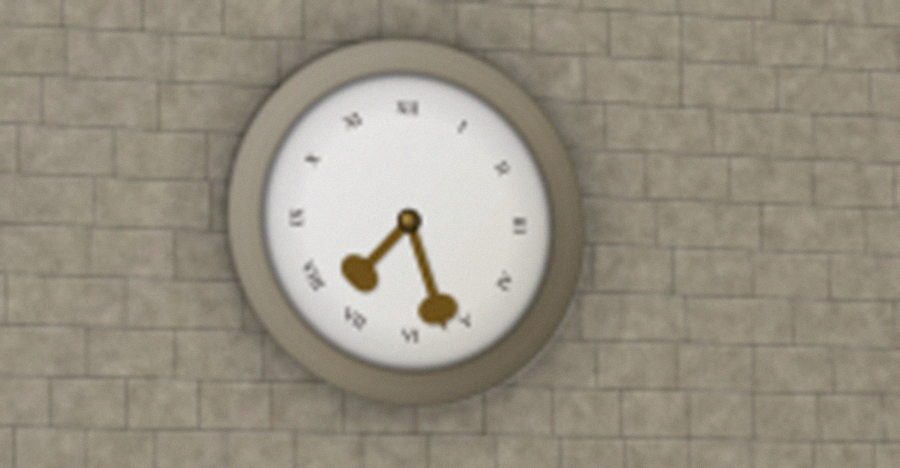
7:27
